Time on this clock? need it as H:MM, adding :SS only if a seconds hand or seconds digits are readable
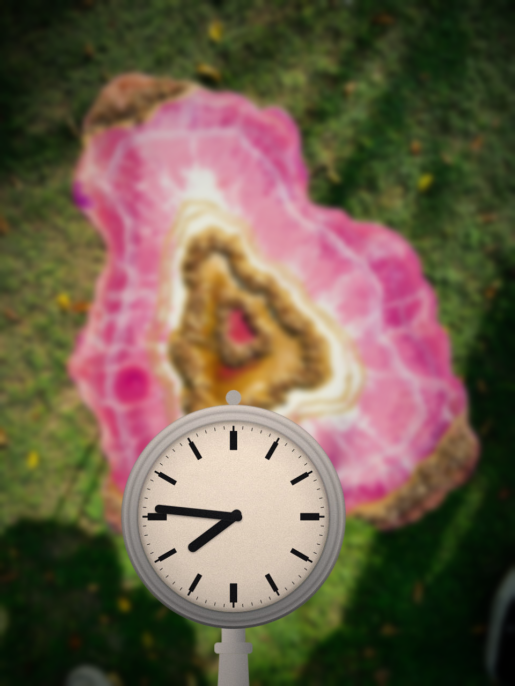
7:46
